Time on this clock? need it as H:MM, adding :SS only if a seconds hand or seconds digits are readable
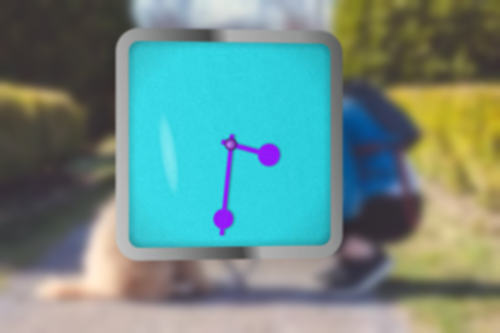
3:31
